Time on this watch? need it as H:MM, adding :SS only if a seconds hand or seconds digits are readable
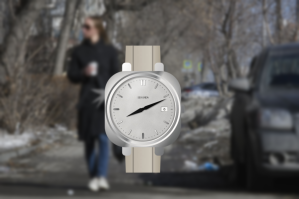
8:11
